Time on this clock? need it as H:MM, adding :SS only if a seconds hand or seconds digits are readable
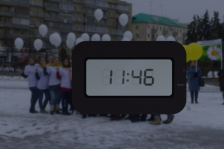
11:46
